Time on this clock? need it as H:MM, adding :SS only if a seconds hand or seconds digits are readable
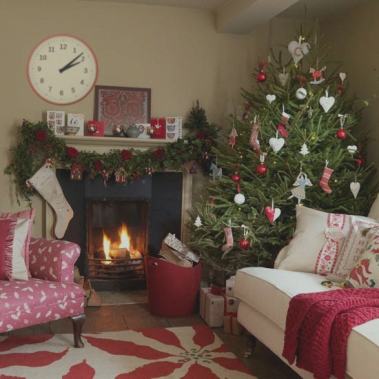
2:08
